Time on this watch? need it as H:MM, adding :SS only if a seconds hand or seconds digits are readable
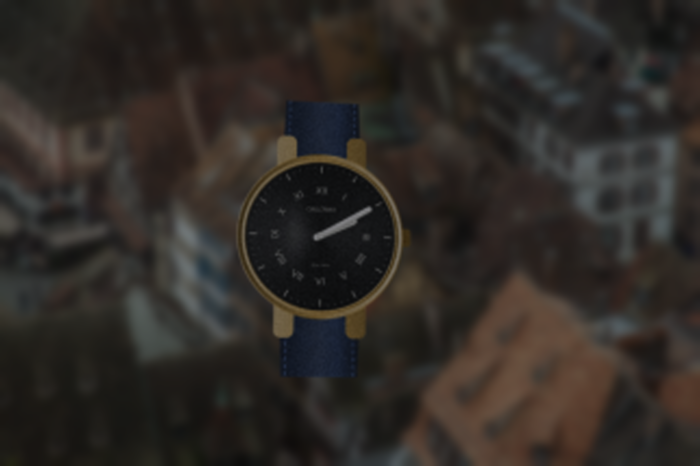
2:10
